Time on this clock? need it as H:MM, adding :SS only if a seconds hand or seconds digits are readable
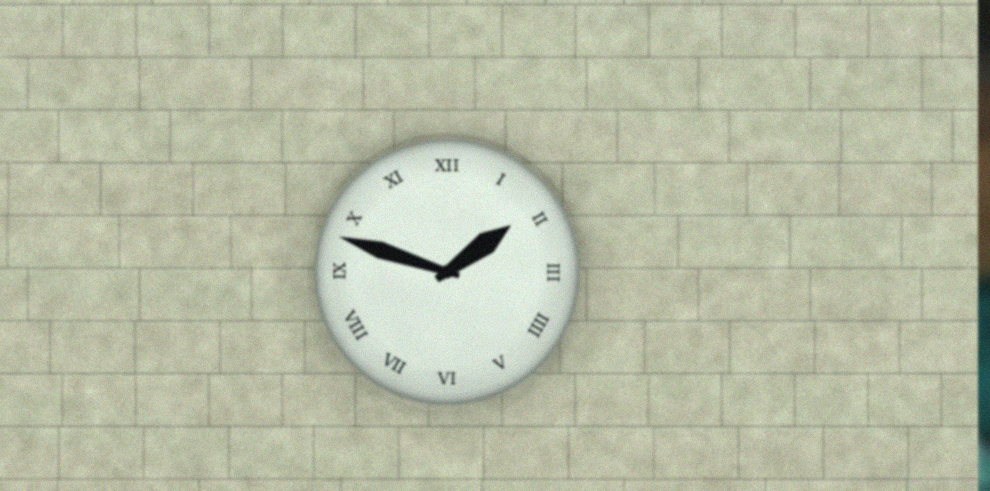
1:48
